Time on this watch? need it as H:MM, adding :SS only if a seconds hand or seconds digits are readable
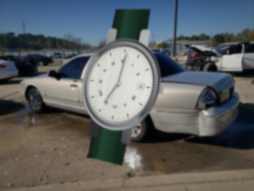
7:01
